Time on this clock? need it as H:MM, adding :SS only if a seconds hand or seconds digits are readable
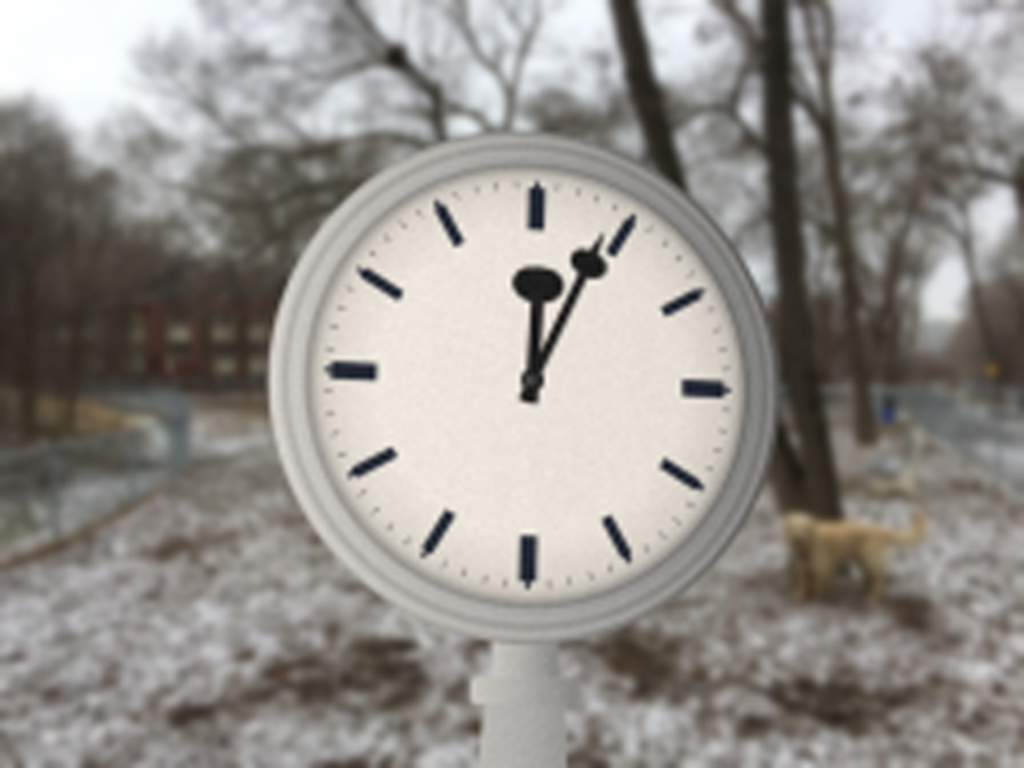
12:04
